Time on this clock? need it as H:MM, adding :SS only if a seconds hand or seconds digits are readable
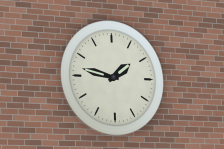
1:47
